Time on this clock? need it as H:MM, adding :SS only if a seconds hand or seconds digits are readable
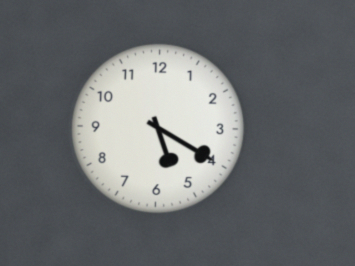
5:20
